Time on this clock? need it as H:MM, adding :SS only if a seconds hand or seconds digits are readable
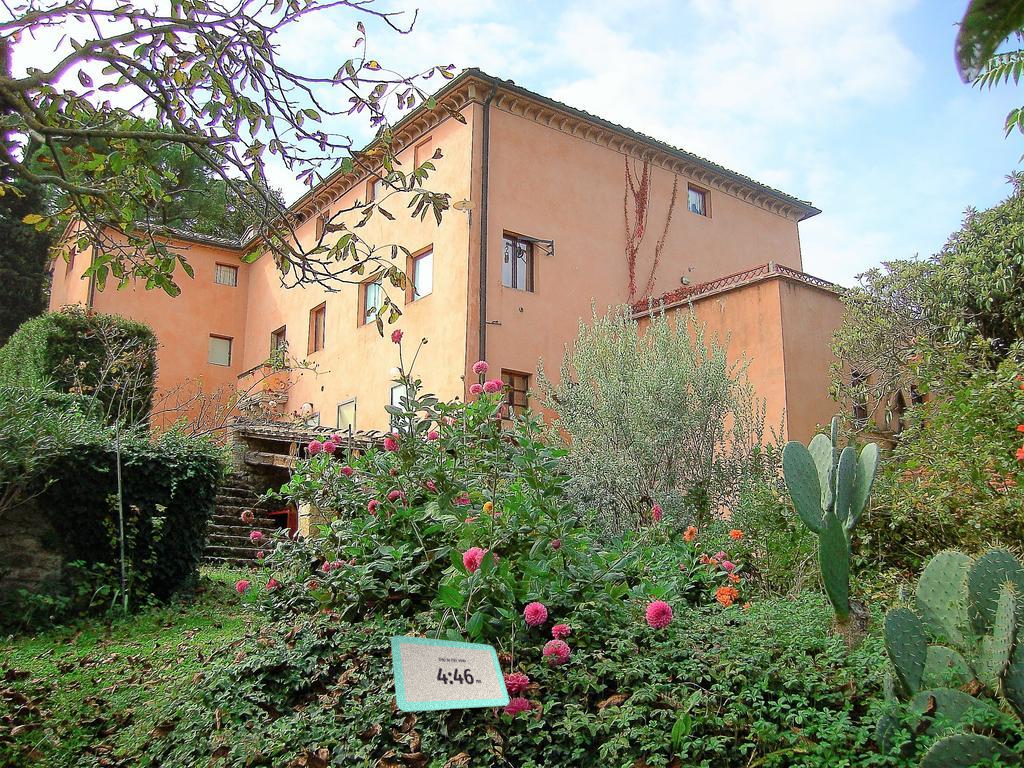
4:46
